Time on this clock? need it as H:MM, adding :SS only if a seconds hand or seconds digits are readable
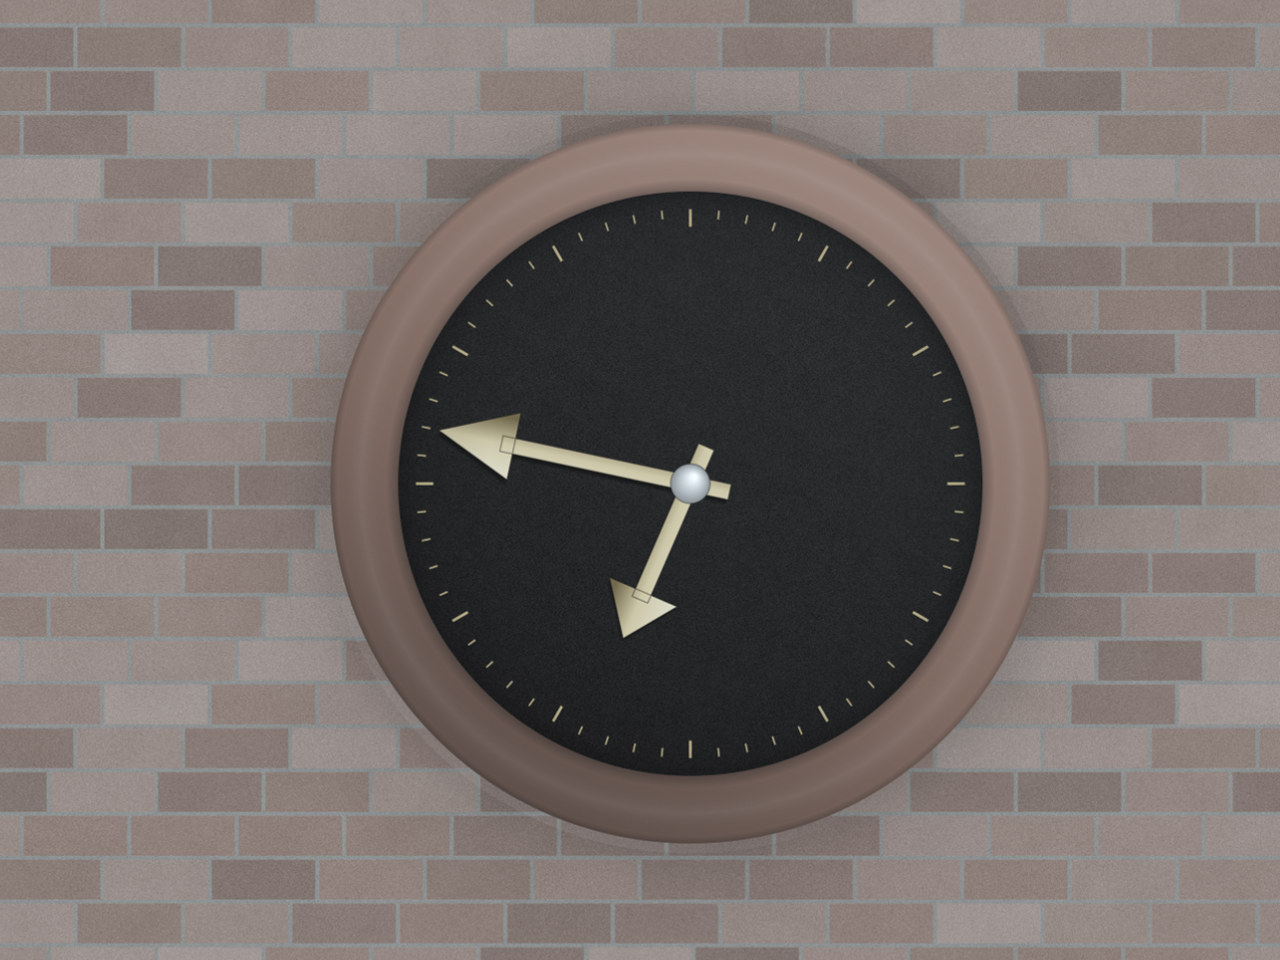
6:47
